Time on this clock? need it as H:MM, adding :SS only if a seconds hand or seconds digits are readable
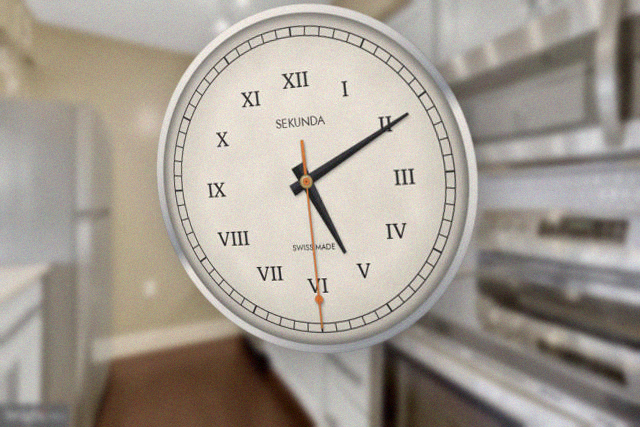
5:10:30
